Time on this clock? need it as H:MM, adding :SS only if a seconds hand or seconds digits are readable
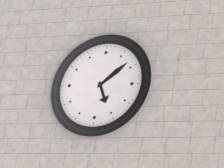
5:08
